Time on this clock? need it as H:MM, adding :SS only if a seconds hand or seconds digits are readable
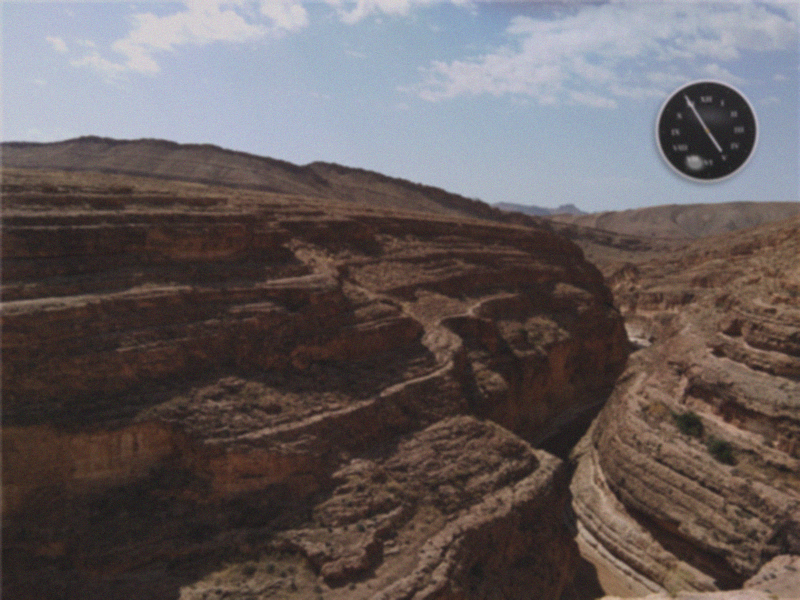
4:55
